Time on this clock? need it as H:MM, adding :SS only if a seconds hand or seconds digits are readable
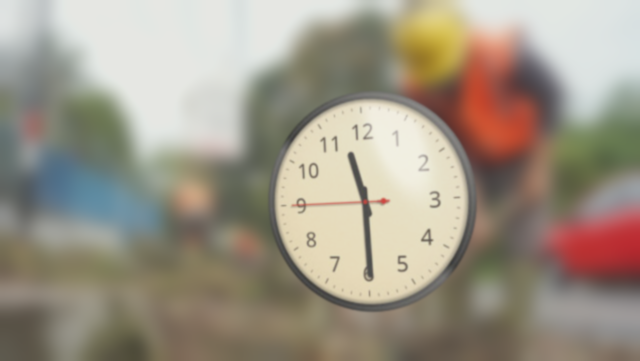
11:29:45
